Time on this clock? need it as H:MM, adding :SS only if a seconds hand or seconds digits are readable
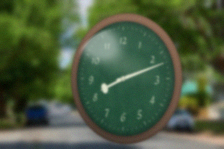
8:12
